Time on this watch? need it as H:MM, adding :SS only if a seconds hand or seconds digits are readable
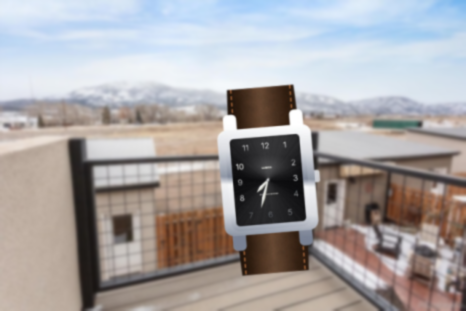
7:33
